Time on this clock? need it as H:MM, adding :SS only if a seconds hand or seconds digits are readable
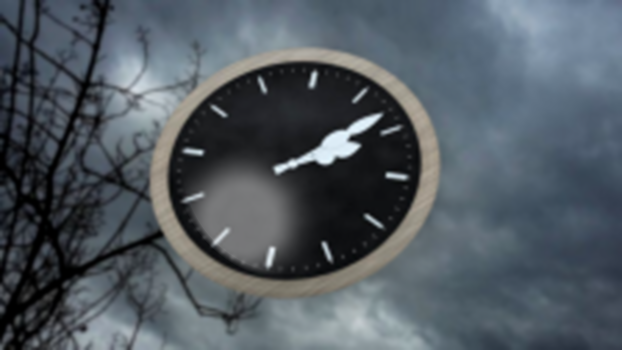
2:08
